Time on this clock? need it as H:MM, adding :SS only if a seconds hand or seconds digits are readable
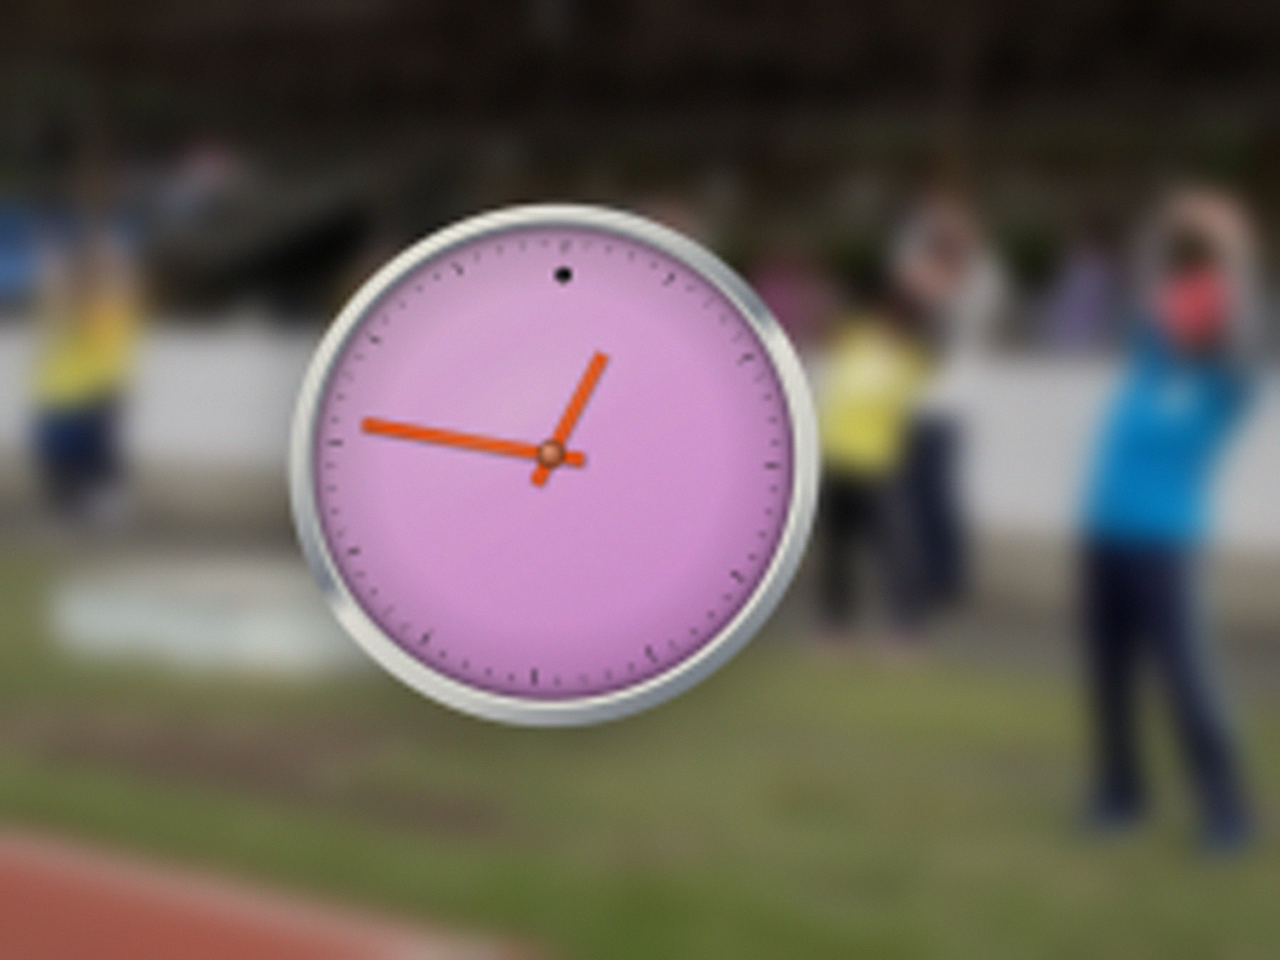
12:46
